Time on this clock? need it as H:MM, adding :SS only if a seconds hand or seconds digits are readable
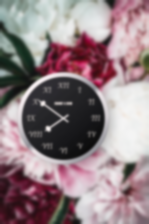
7:51
